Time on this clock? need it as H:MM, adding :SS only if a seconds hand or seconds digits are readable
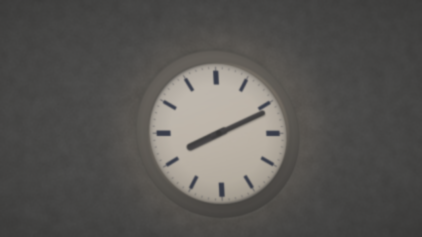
8:11
